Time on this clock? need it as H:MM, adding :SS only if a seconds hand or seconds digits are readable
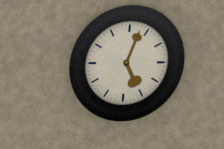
5:03
